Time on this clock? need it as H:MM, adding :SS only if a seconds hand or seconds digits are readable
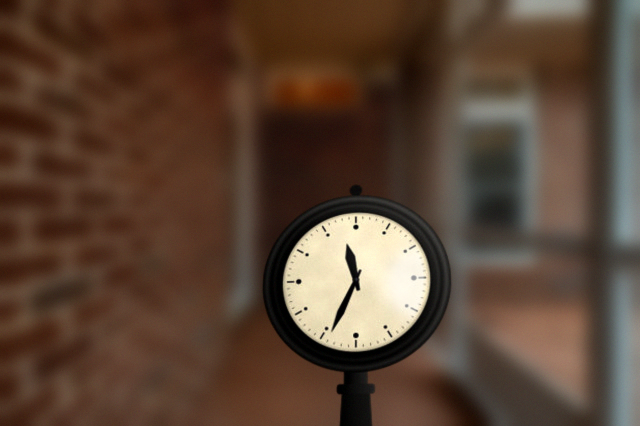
11:34
